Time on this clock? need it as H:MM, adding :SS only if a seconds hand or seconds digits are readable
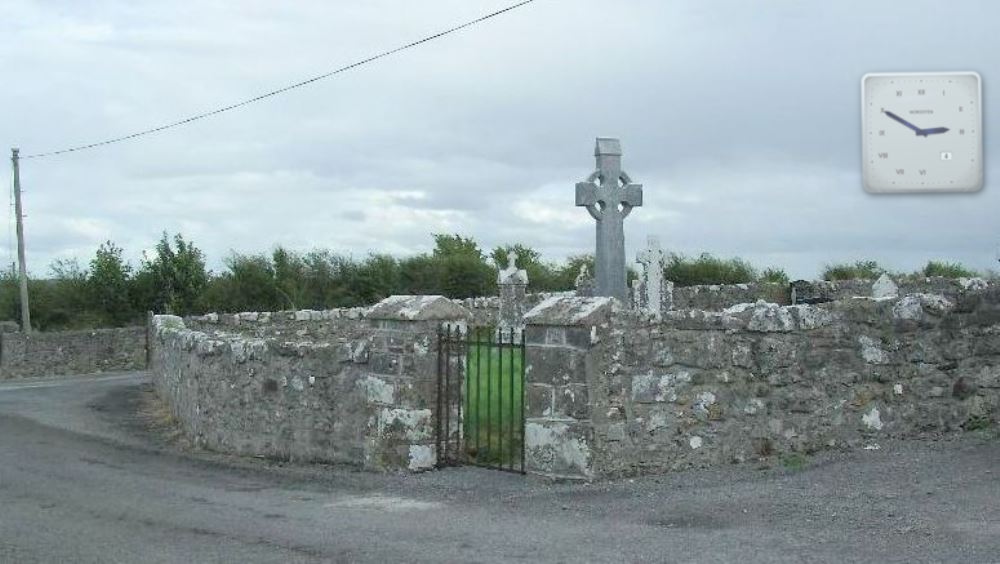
2:50
